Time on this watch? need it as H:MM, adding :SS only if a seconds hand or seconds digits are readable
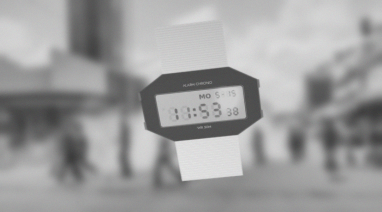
11:53:38
